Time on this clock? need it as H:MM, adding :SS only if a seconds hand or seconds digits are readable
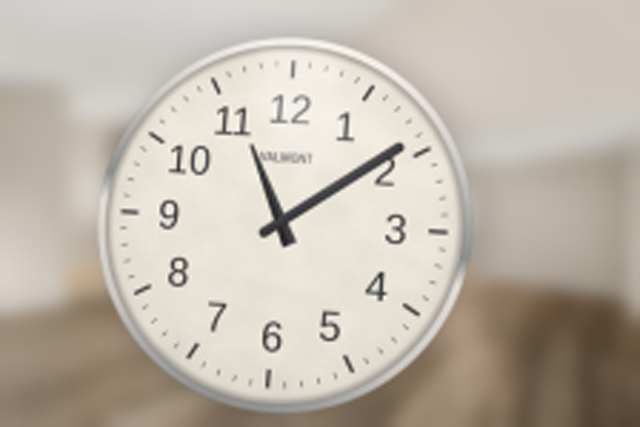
11:09
